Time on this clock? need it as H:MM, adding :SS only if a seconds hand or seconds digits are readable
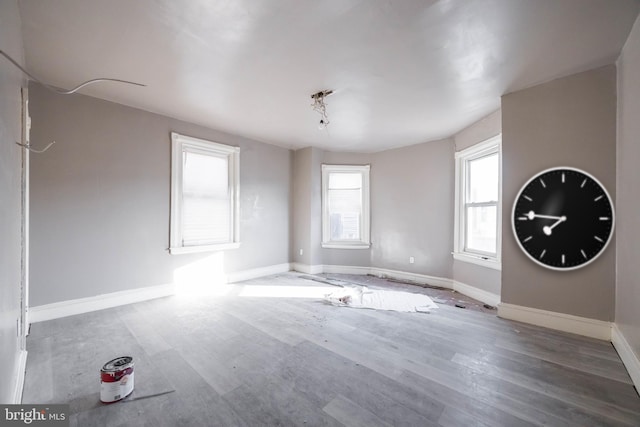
7:46
